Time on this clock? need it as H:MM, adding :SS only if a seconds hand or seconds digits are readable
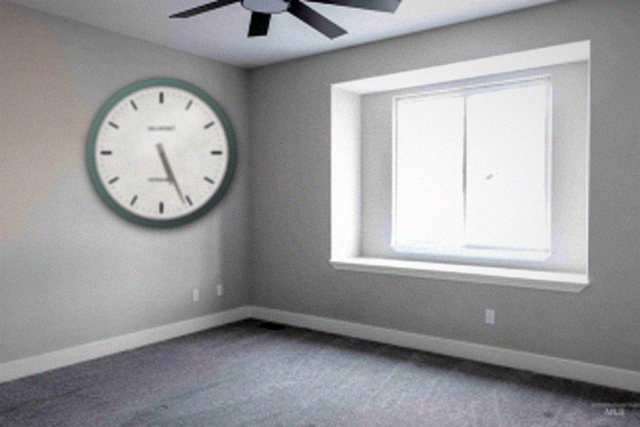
5:26
